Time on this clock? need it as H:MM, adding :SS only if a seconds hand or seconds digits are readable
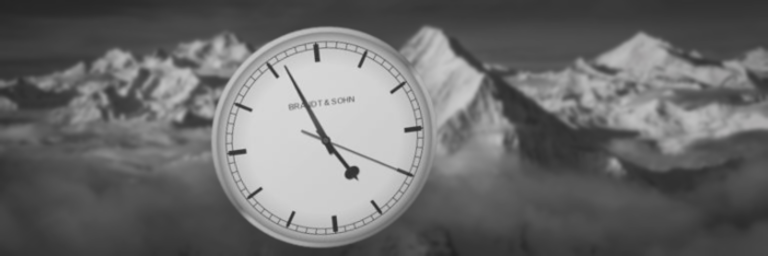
4:56:20
